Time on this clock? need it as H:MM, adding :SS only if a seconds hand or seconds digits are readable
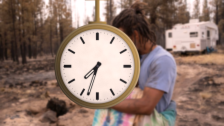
7:33
